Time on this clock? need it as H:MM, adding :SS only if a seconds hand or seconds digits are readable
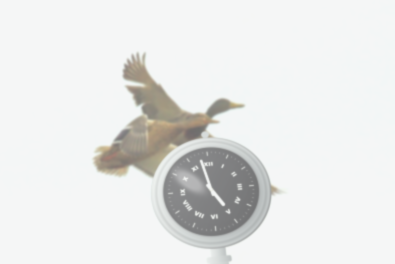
4:58
